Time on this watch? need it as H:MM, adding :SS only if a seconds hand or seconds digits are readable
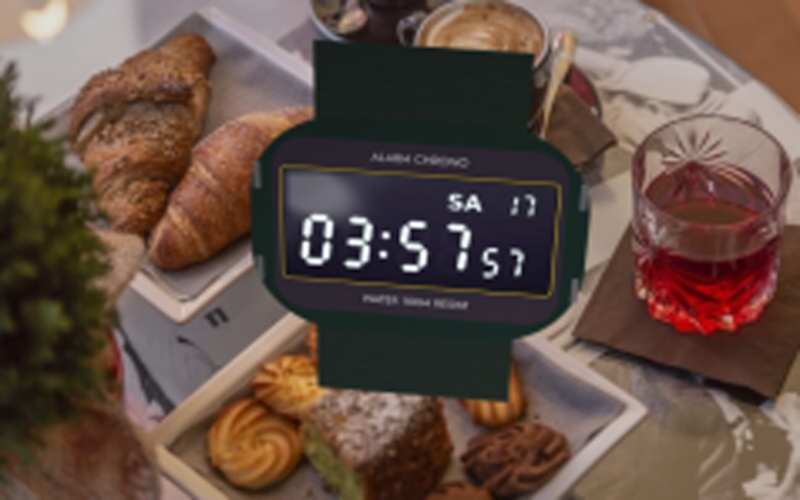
3:57:57
